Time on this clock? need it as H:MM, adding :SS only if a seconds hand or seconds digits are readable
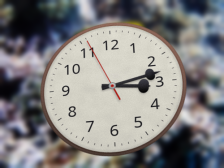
3:12:56
